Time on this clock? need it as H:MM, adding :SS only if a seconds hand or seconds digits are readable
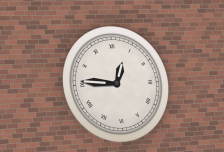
12:46
